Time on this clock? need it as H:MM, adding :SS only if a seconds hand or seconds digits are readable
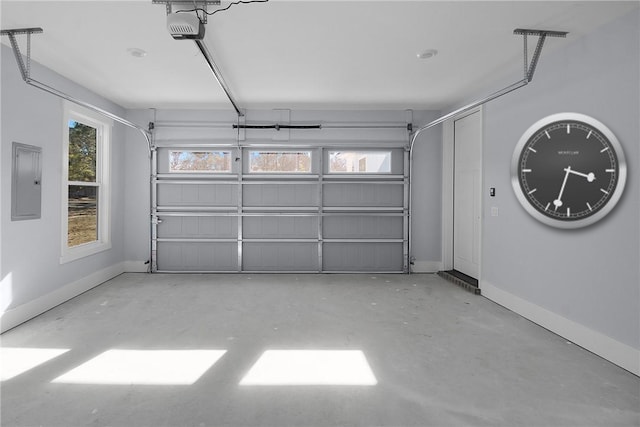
3:33
